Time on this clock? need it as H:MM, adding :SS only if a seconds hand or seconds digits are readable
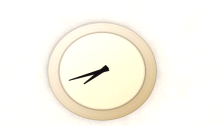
7:42
